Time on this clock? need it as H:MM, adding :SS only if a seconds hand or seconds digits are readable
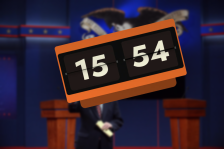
15:54
